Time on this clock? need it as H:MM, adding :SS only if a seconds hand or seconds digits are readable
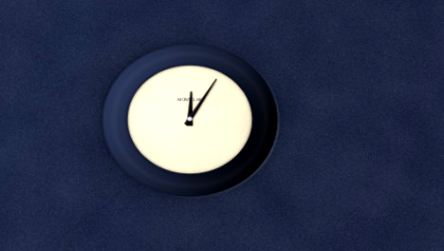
12:05
